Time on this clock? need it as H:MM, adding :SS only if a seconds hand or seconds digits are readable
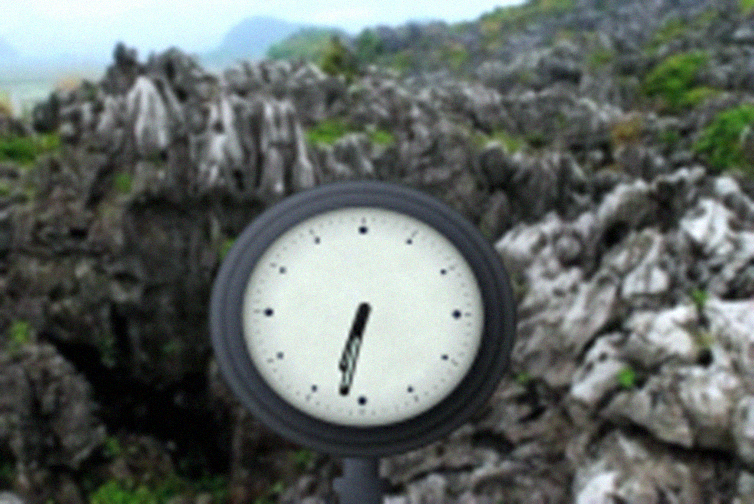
6:32
